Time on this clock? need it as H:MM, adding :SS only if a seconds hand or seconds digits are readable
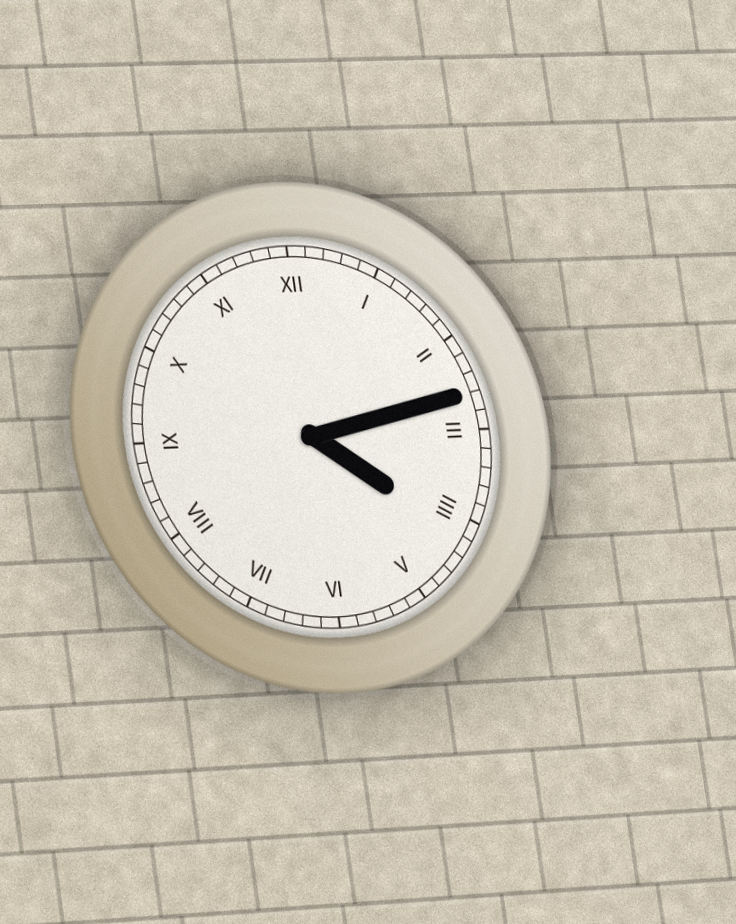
4:13
